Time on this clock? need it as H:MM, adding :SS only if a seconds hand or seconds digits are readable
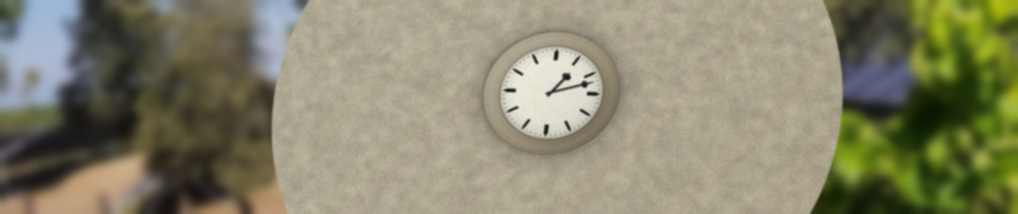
1:12
